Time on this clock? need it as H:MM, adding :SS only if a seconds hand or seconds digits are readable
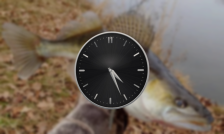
4:26
